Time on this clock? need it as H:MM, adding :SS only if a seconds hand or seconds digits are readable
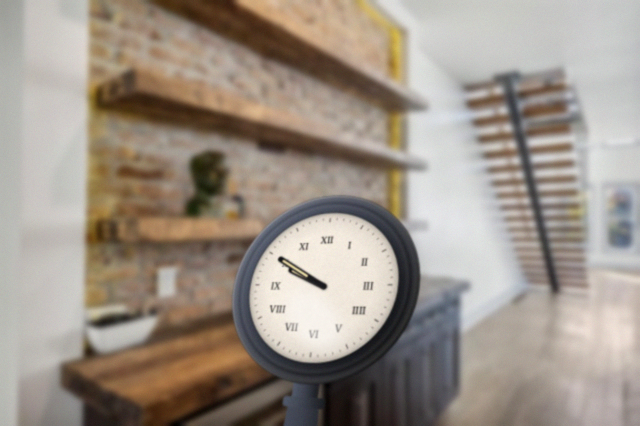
9:50
